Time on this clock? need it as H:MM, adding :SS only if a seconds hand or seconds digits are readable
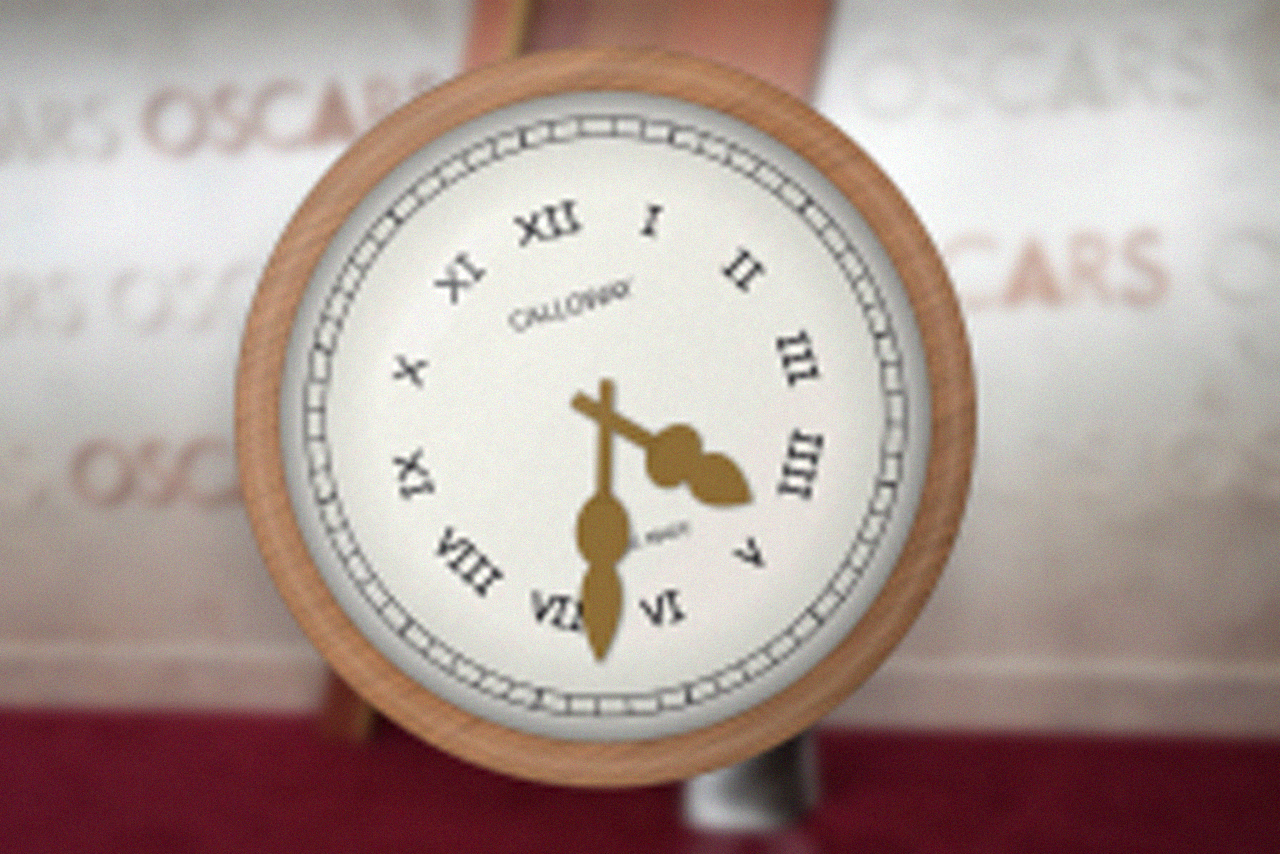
4:33
